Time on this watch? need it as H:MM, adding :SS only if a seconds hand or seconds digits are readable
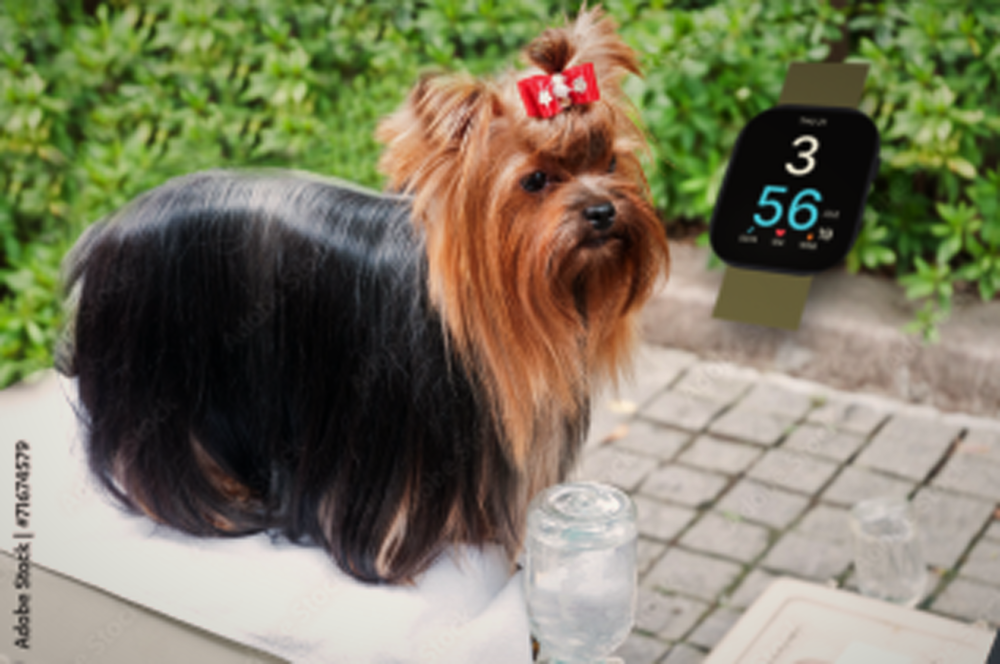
3:56
